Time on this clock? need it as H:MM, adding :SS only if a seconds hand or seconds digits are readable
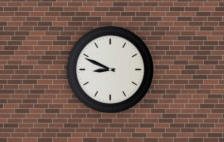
8:49
